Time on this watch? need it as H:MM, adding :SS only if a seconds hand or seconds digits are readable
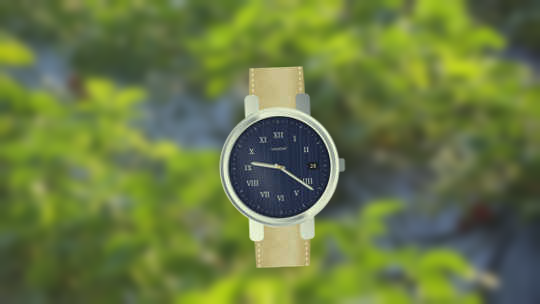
9:21
